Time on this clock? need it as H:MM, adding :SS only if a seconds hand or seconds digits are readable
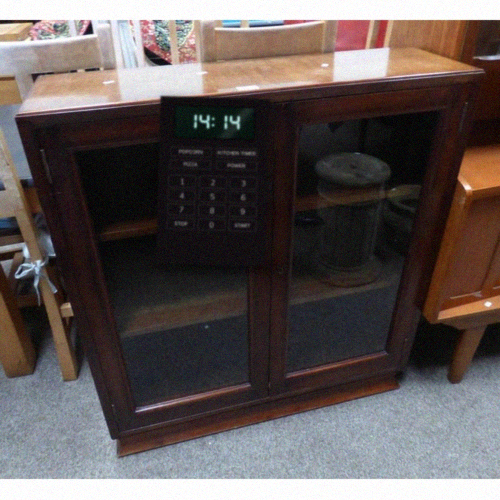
14:14
